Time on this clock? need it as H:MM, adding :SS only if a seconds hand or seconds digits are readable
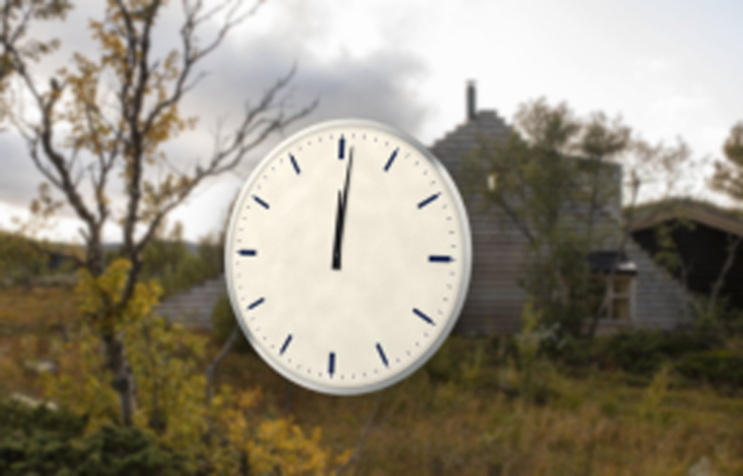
12:01
